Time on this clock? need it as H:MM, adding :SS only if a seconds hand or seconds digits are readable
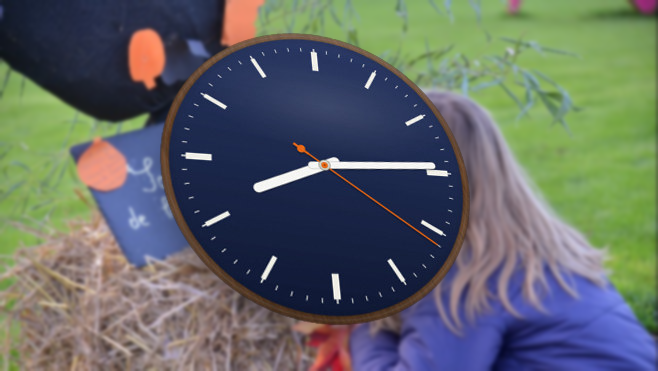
8:14:21
